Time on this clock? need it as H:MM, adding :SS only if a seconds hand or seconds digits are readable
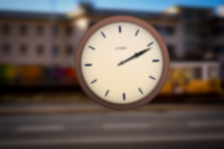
2:11
